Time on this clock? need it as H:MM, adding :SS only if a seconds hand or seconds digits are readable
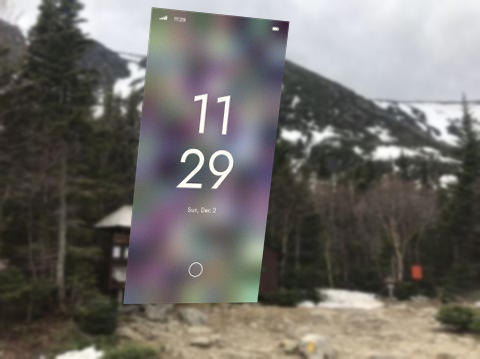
11:29
